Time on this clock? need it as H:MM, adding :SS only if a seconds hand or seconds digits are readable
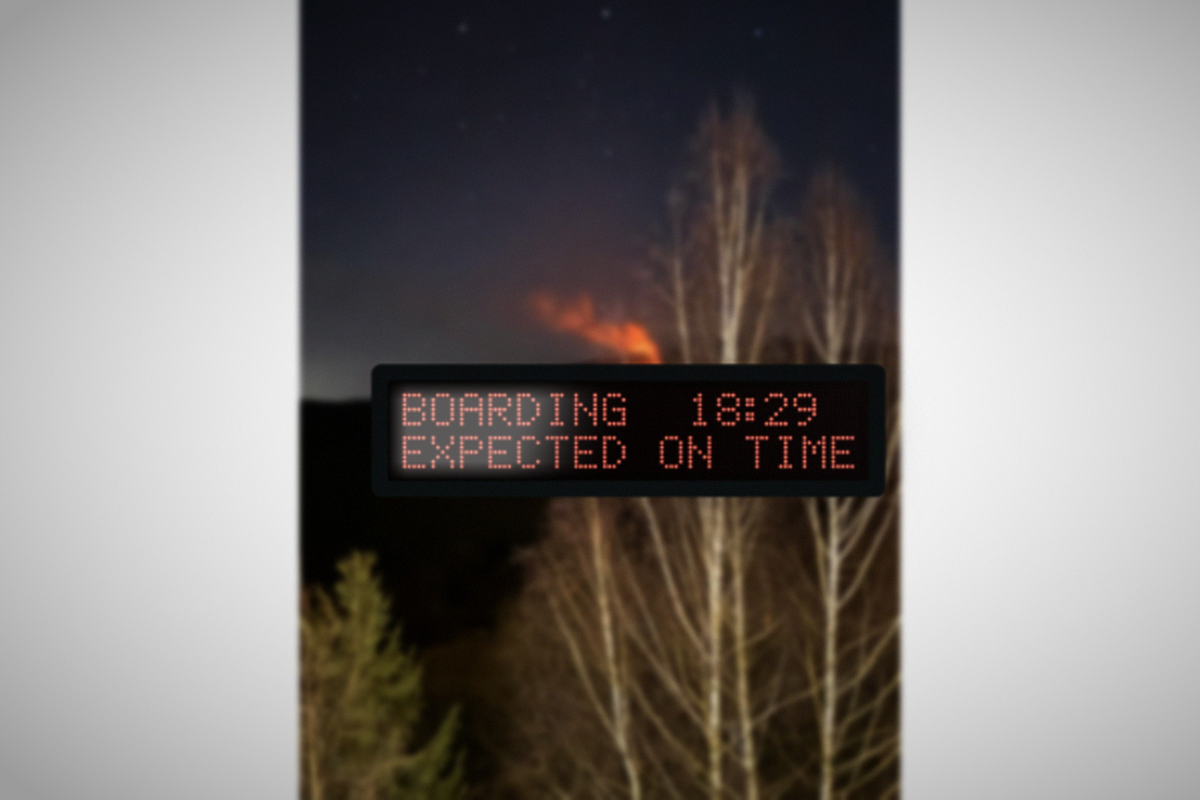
18:29
